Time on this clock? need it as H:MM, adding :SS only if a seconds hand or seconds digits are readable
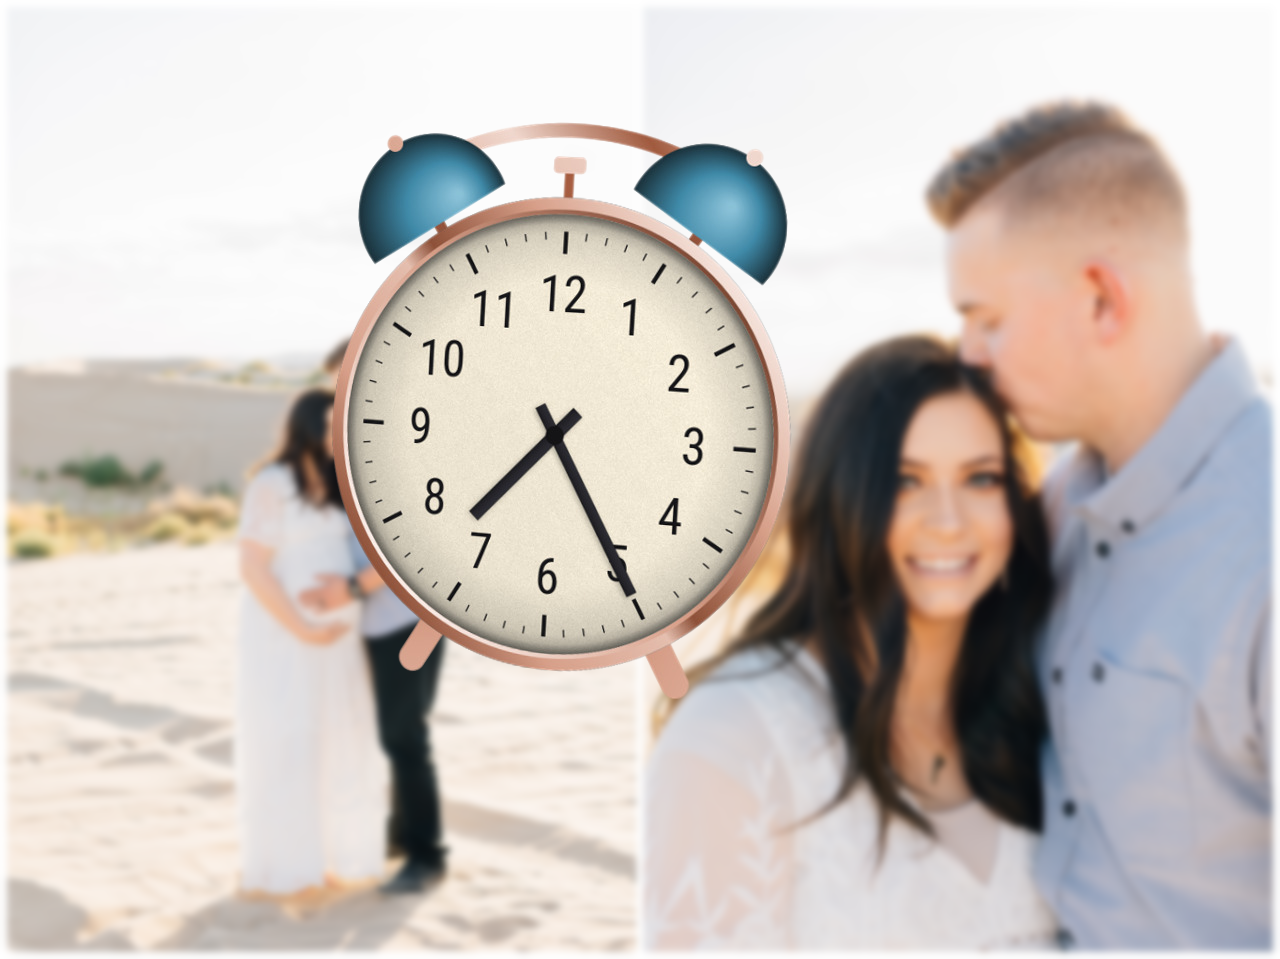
7:25
